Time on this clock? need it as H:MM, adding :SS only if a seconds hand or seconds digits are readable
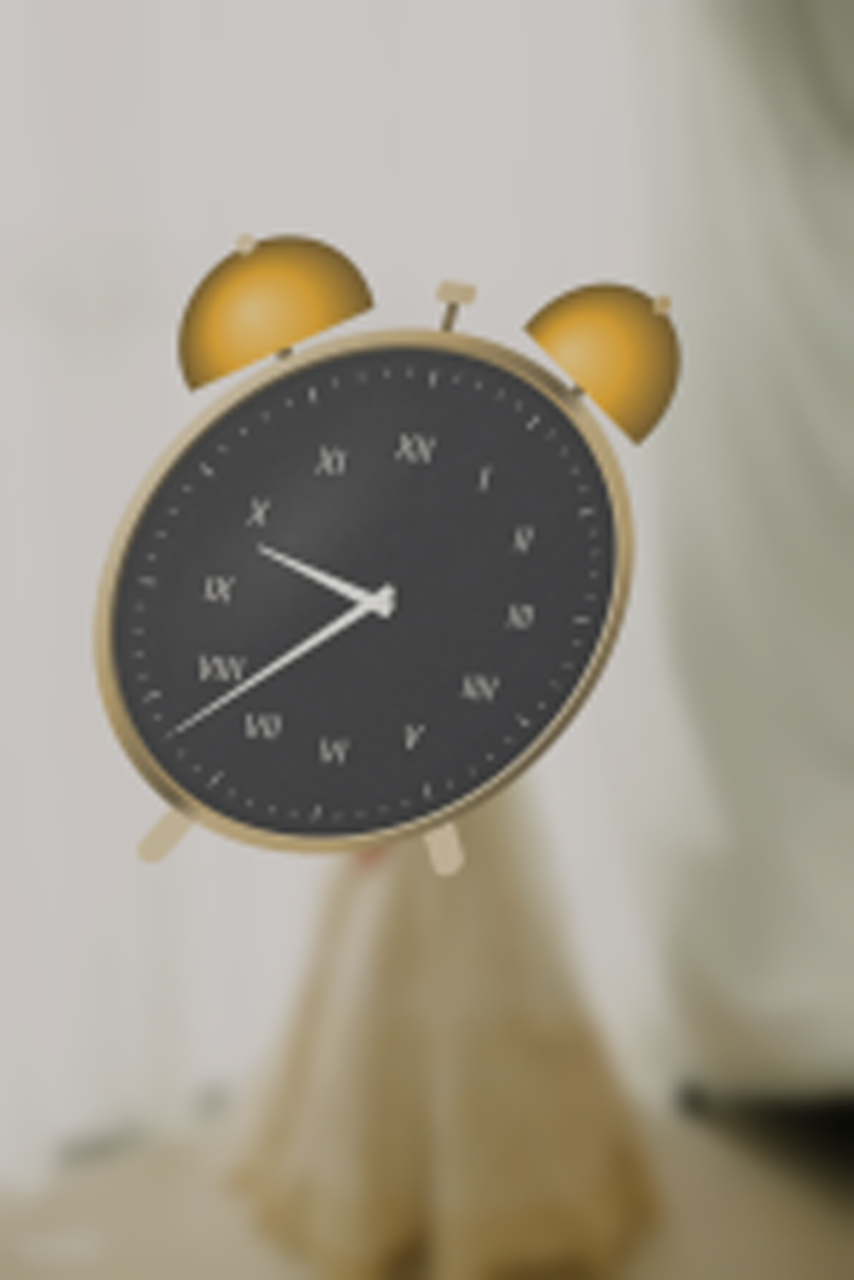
9:38
